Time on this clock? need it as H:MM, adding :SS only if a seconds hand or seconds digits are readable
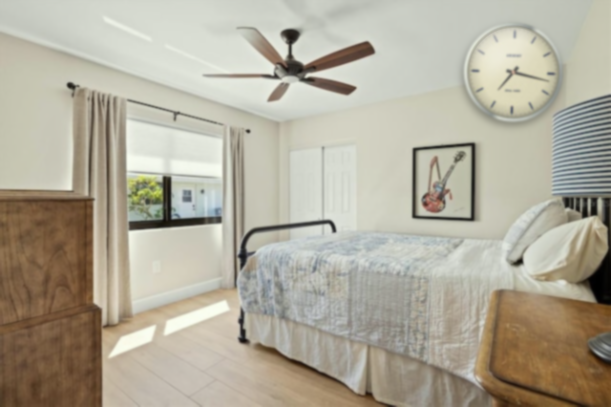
7:17
